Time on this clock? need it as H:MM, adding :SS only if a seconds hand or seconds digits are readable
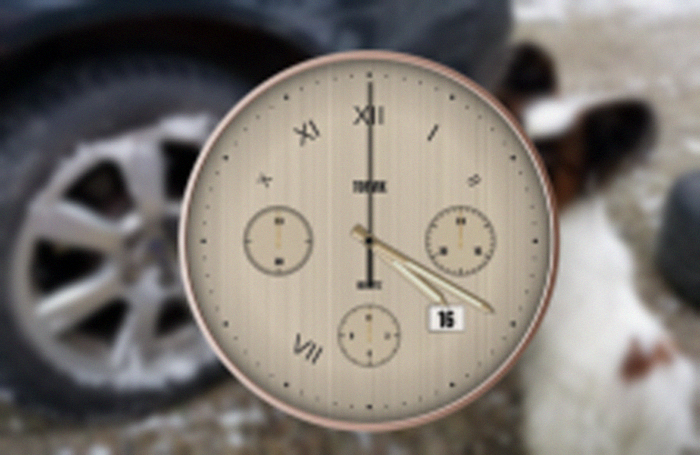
4:20
